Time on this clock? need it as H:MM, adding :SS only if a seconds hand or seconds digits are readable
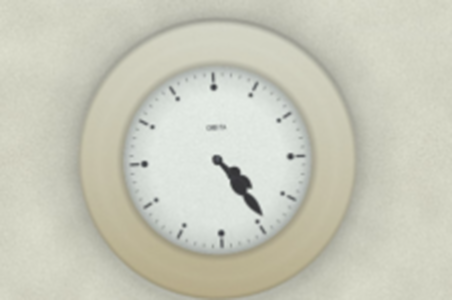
4:24
